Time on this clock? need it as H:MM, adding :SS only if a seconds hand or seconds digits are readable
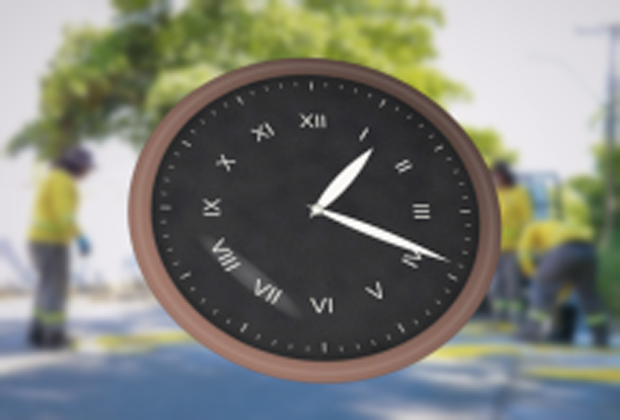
1:19
